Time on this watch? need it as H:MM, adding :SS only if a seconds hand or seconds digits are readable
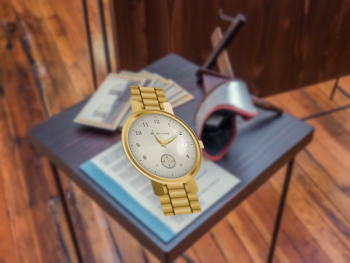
11:10
